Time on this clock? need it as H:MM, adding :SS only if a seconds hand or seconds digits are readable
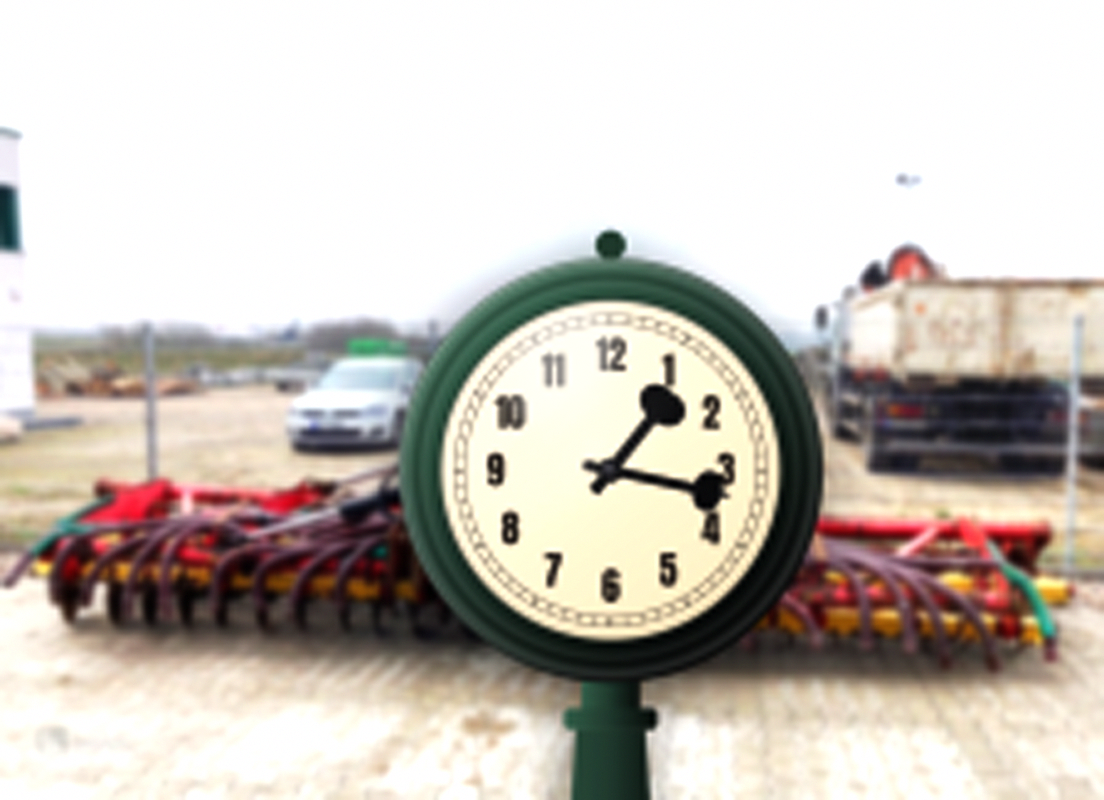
1:17
